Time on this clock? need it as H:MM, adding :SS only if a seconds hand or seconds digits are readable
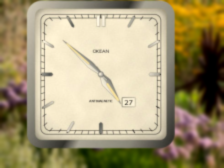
4:52
